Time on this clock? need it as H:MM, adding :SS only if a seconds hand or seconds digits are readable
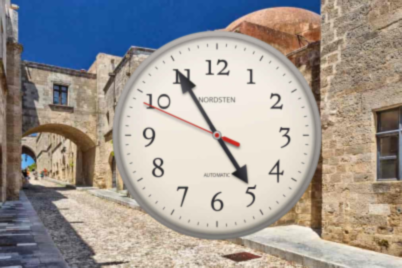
4:54:49
